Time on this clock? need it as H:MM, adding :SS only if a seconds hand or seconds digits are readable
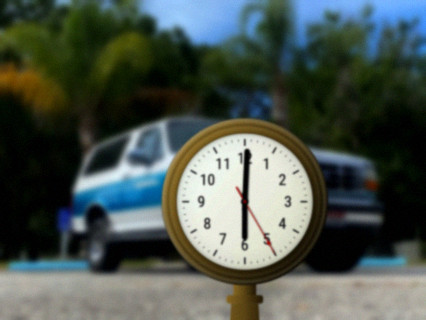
6:00:25
